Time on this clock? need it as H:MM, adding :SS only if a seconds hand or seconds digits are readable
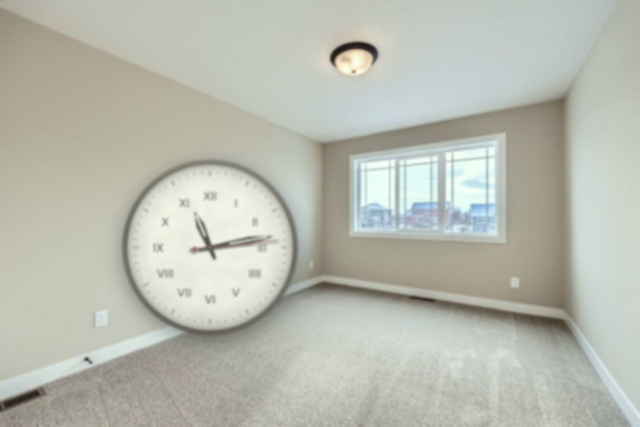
11:13:14
